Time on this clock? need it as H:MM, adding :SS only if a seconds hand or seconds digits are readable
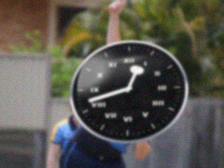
12:42
